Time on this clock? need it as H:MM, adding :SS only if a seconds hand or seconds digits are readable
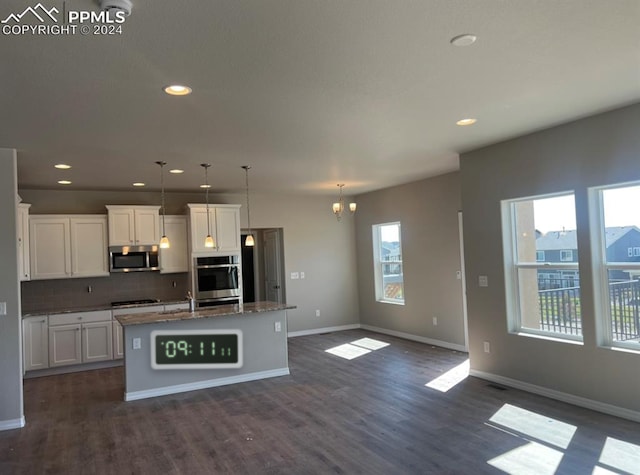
9:11
